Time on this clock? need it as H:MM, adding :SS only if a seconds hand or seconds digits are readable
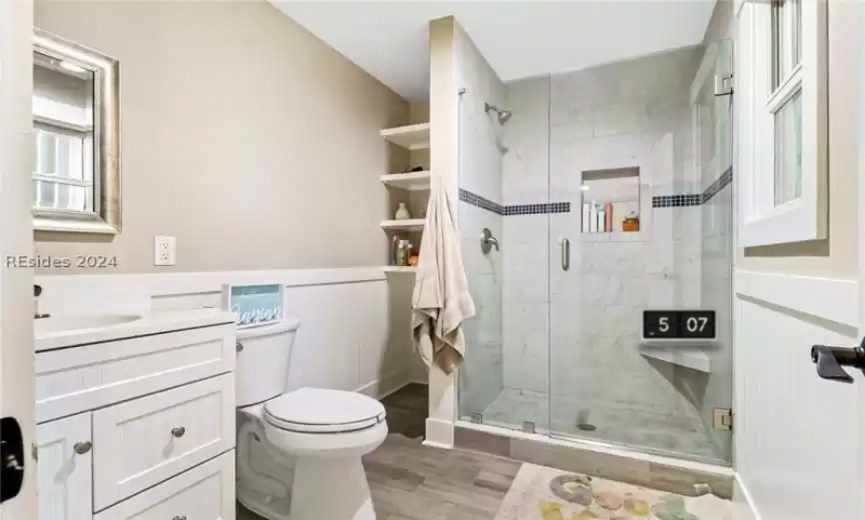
5:07
